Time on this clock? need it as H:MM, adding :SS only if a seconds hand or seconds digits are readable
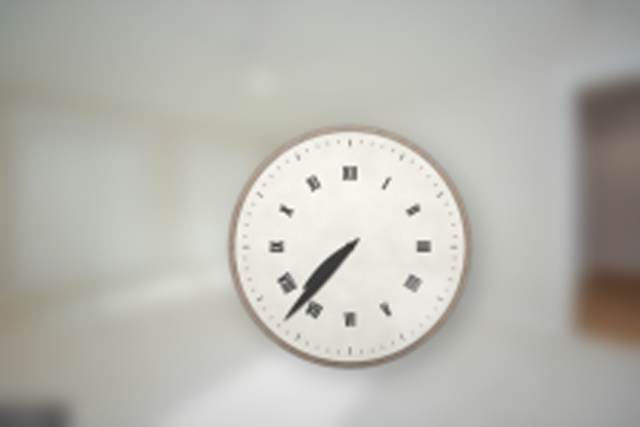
7:37
